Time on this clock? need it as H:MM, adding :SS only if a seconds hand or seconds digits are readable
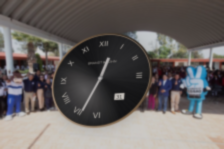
12:34
